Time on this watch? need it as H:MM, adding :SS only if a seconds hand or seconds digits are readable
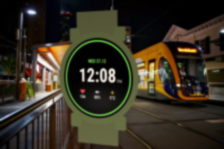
12:08
